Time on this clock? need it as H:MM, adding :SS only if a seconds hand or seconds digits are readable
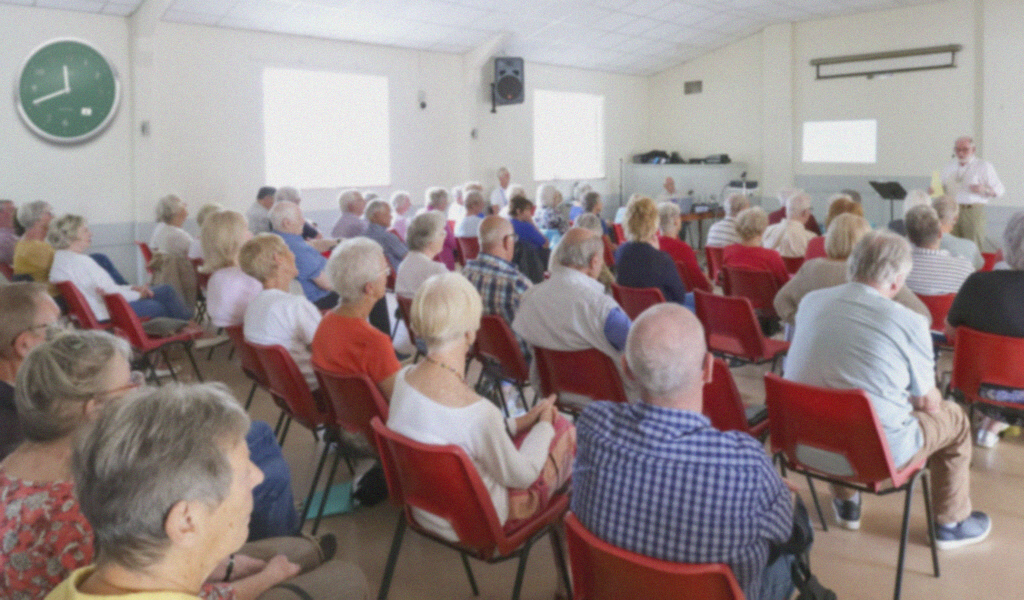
11:41
